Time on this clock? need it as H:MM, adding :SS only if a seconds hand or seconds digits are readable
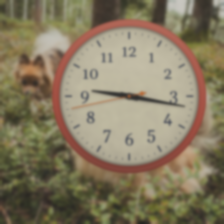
9:16:43
